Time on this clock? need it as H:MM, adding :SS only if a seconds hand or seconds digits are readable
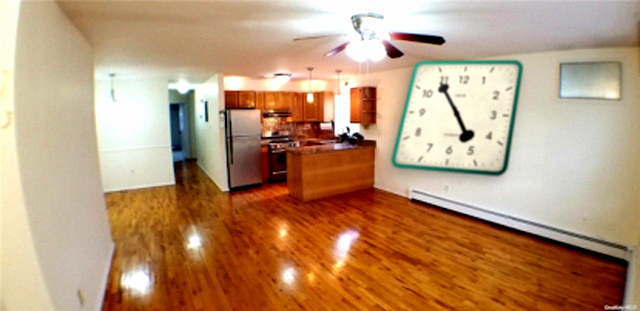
4:54
